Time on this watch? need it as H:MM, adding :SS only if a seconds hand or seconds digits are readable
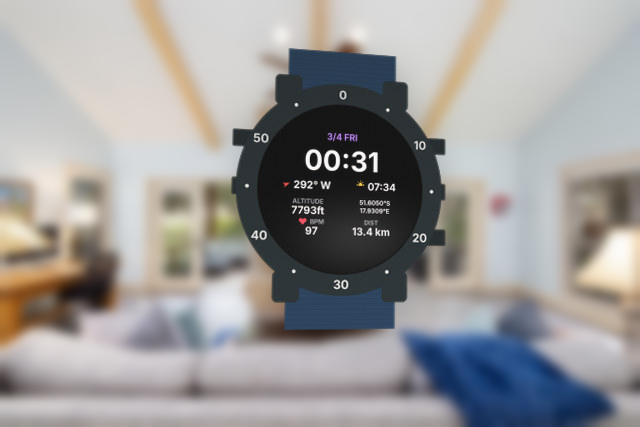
0:31
